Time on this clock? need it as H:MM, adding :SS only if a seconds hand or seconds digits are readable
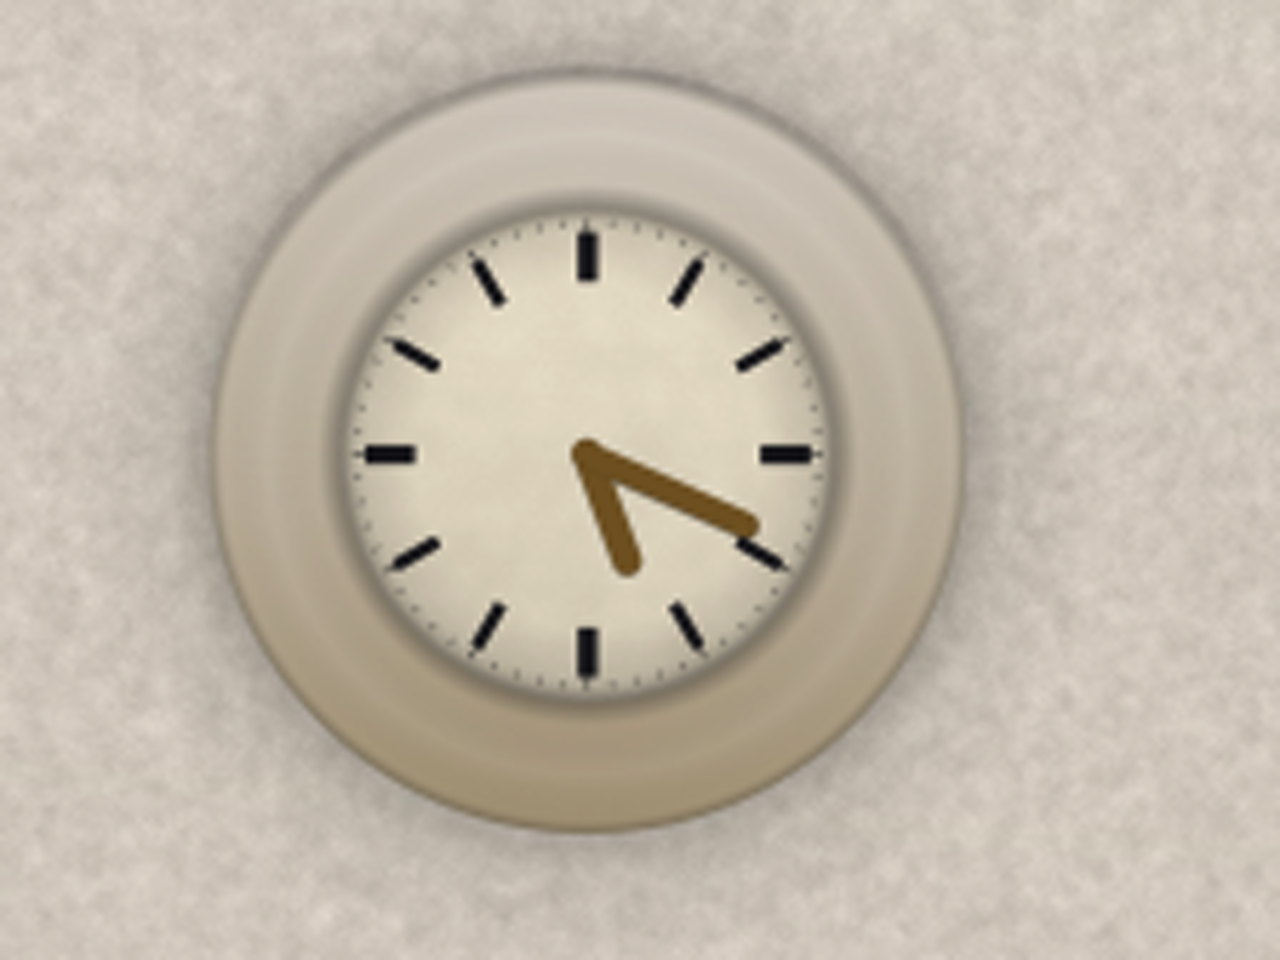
5:19
